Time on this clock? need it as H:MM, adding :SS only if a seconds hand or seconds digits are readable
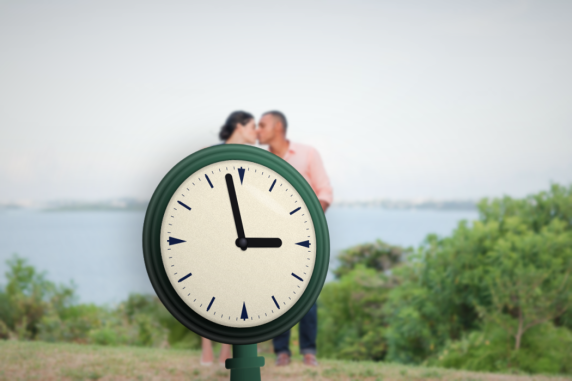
2:58
